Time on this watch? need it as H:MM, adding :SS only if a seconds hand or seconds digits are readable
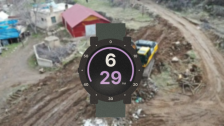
6:29
